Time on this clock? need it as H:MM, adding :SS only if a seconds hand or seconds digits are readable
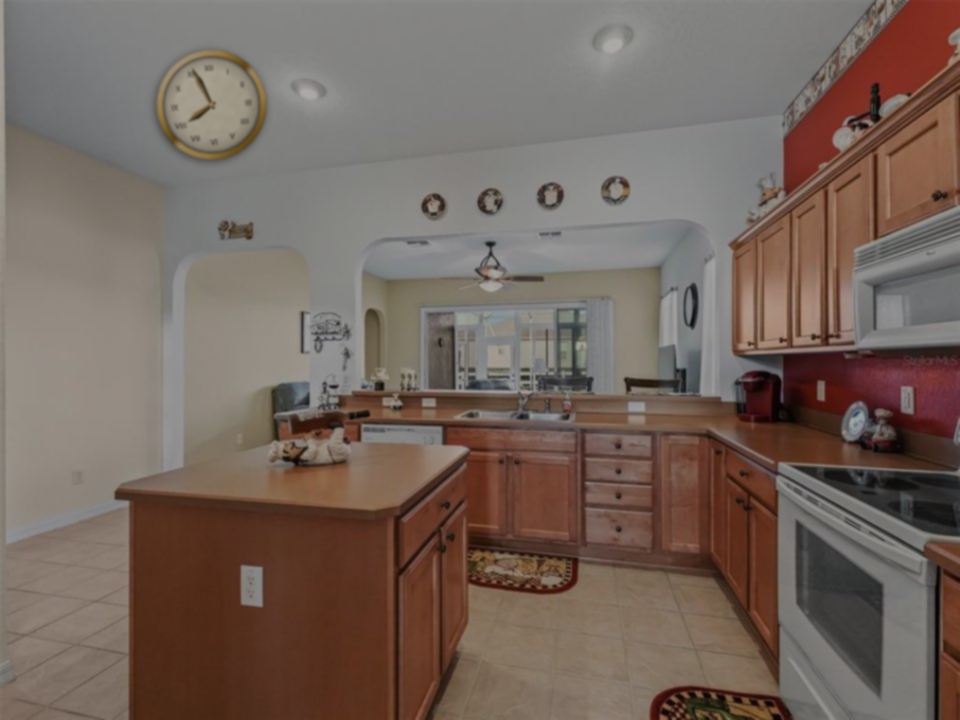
7:56
